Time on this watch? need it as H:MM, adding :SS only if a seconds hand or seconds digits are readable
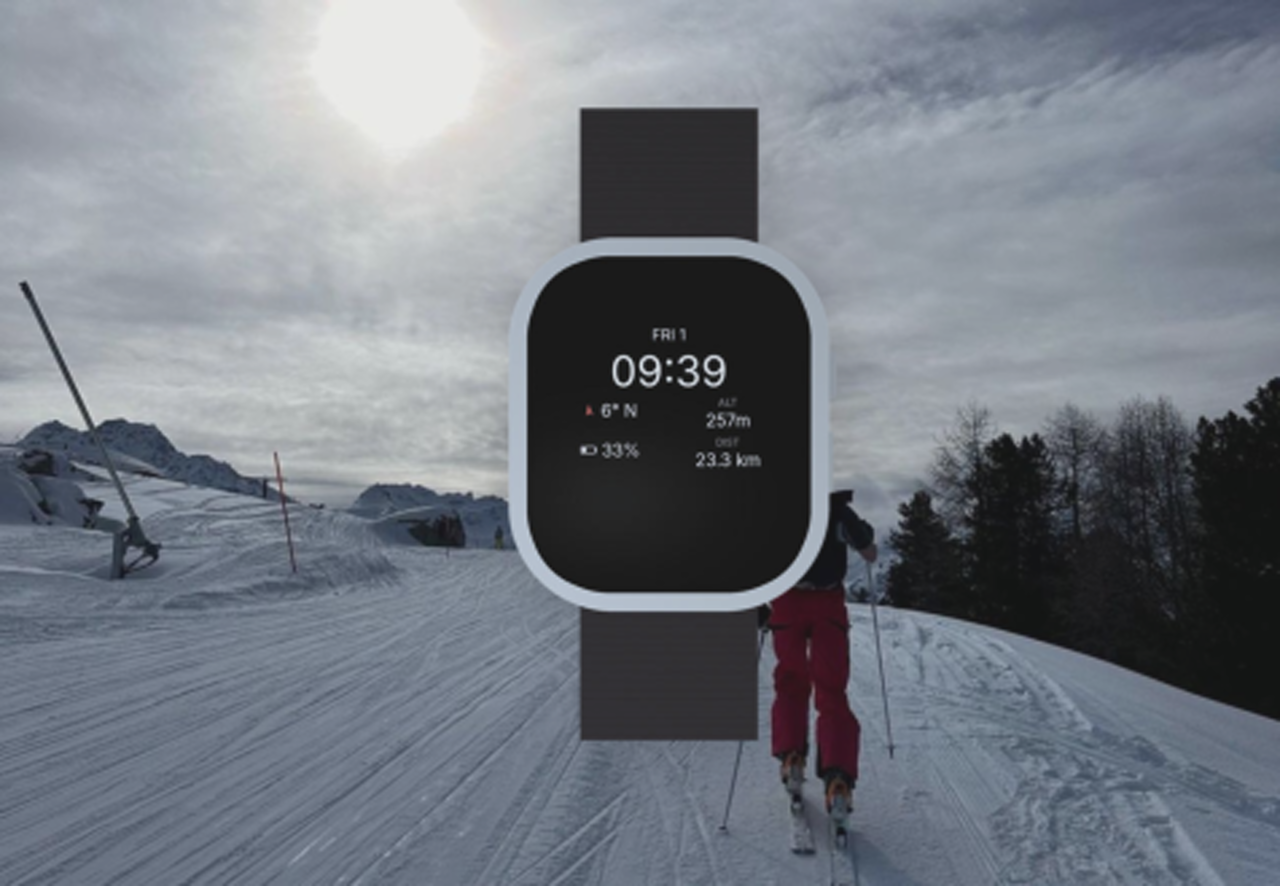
9:39
